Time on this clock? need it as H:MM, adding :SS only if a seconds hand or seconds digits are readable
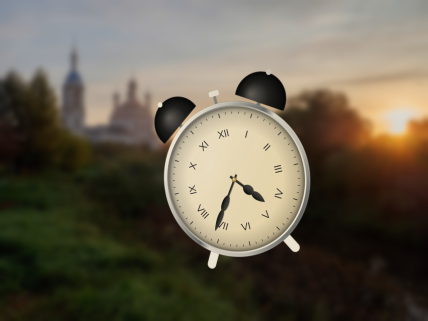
4:36
